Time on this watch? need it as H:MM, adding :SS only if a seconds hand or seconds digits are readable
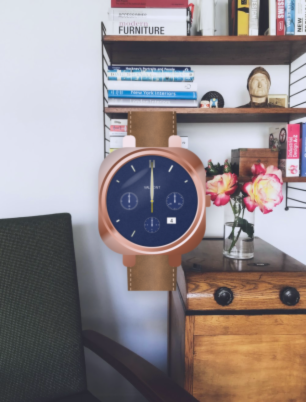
12:00
